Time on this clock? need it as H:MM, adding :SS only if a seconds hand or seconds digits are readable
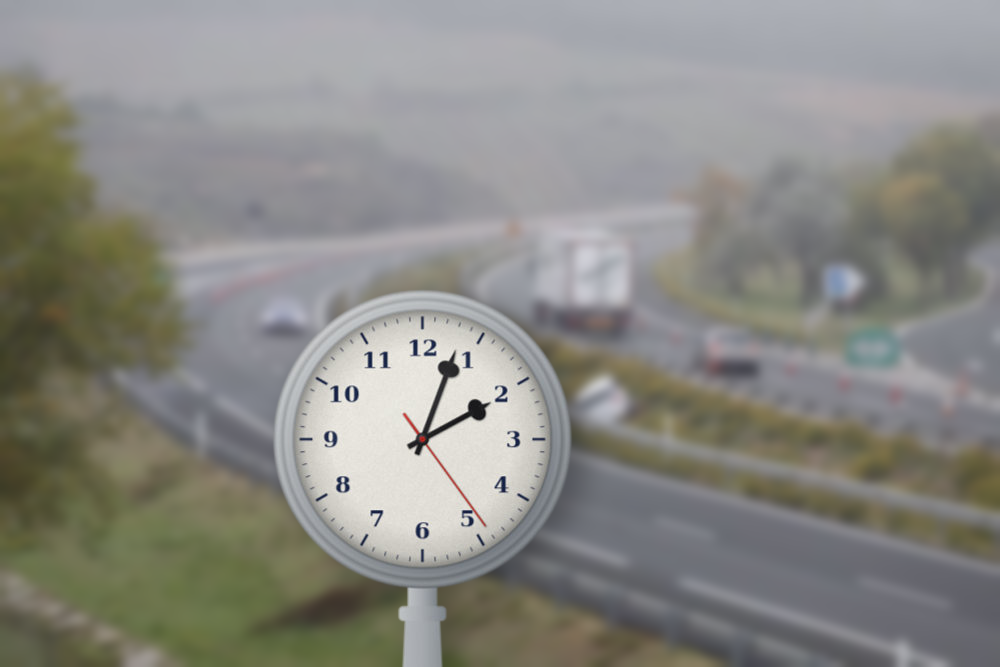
2:03:24
